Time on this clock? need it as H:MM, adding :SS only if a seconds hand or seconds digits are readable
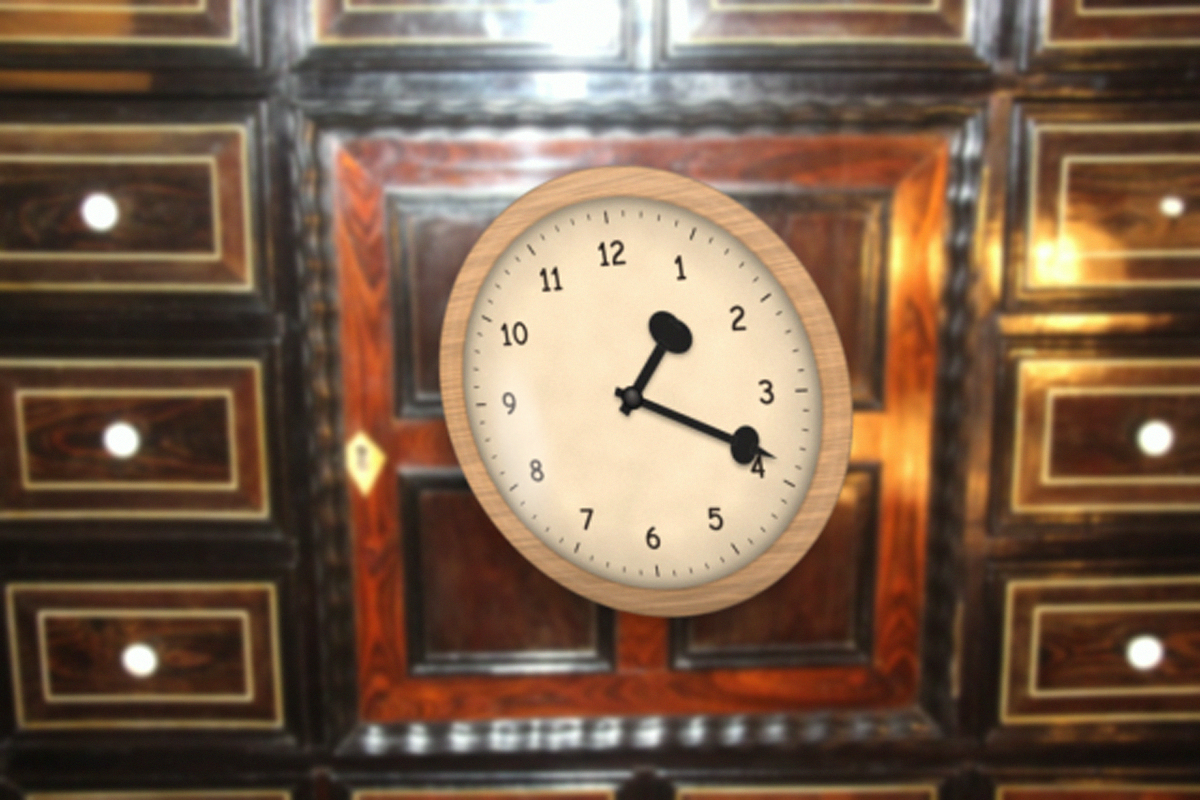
1:19
